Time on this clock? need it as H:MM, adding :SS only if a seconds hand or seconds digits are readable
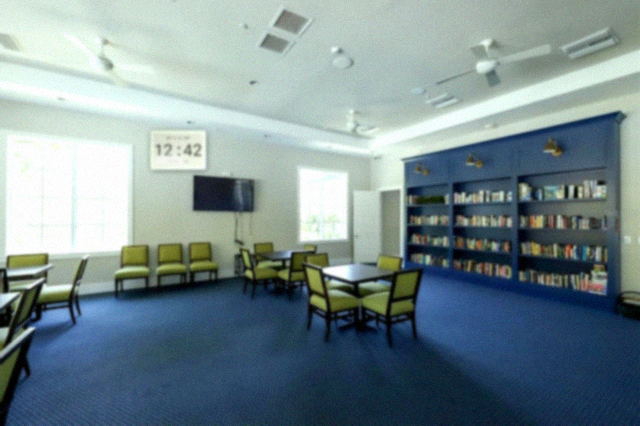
12:42
